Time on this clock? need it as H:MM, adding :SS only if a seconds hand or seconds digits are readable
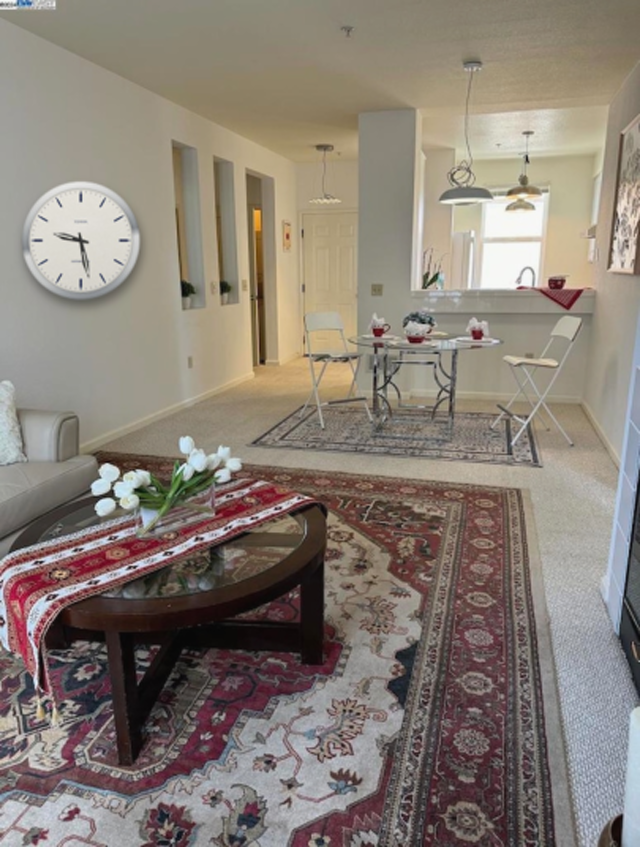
9:28
